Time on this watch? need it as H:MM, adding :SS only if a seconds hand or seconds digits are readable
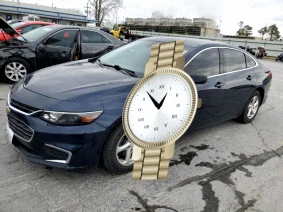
12:53
